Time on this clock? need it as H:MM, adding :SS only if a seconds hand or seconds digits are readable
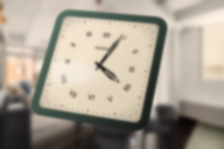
4:04
